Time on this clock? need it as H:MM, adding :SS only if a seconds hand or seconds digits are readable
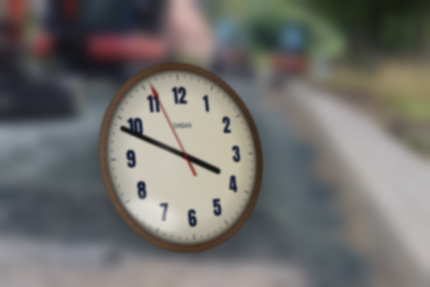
3:48:56
